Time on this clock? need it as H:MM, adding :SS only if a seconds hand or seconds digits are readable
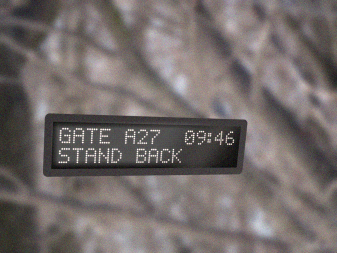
9:46
